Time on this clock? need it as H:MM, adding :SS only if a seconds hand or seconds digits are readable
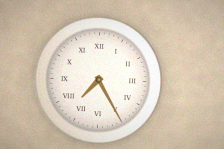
7:25
